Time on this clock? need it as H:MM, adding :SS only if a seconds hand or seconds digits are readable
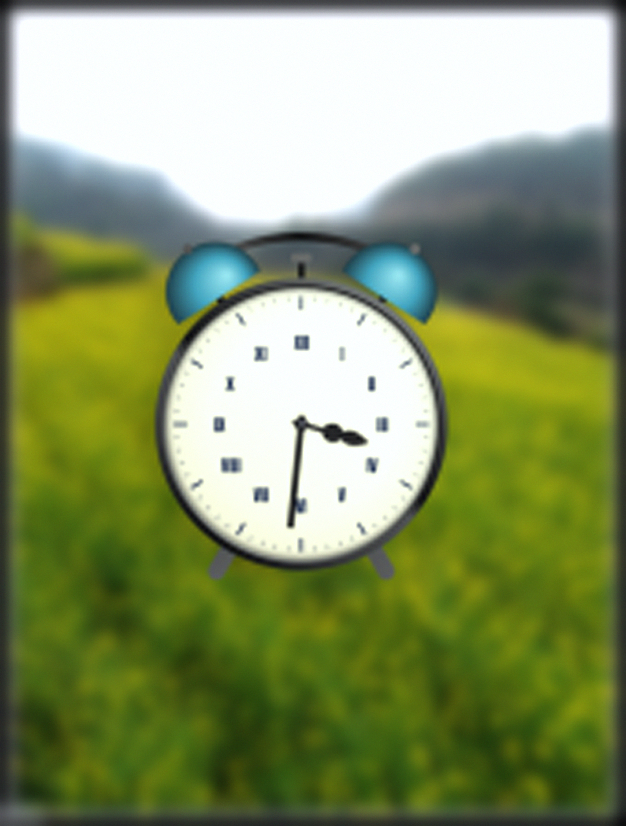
3:31
